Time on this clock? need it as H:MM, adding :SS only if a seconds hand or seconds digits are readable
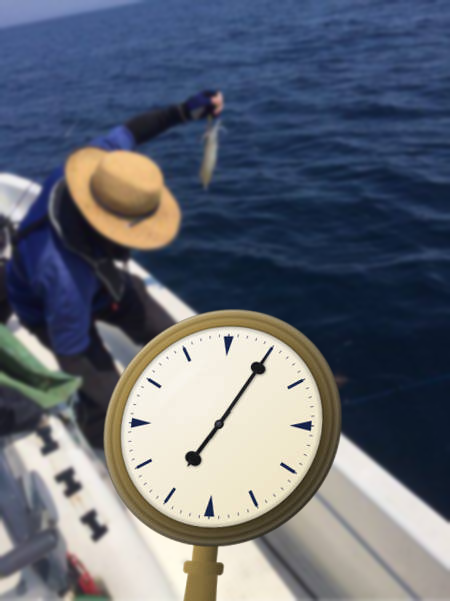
7:05
